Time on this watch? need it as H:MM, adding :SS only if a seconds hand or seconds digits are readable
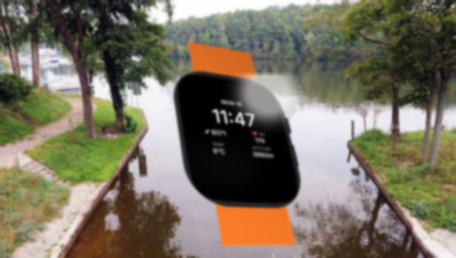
11:47
